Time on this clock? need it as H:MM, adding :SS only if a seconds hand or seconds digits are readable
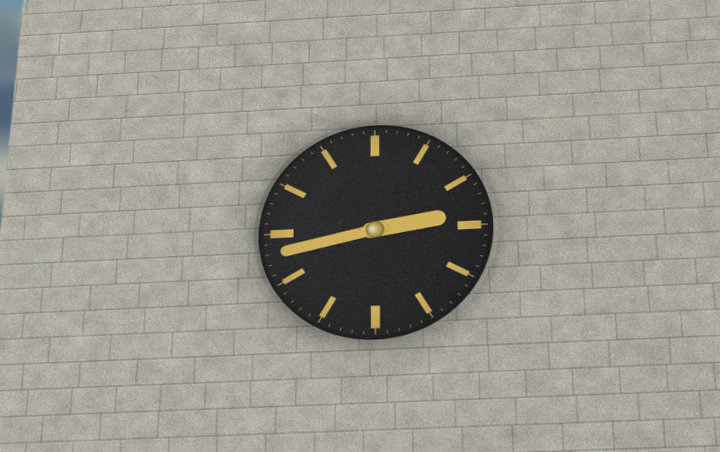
2:43
